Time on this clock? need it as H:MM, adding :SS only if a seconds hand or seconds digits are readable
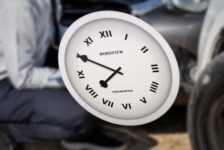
7:50
